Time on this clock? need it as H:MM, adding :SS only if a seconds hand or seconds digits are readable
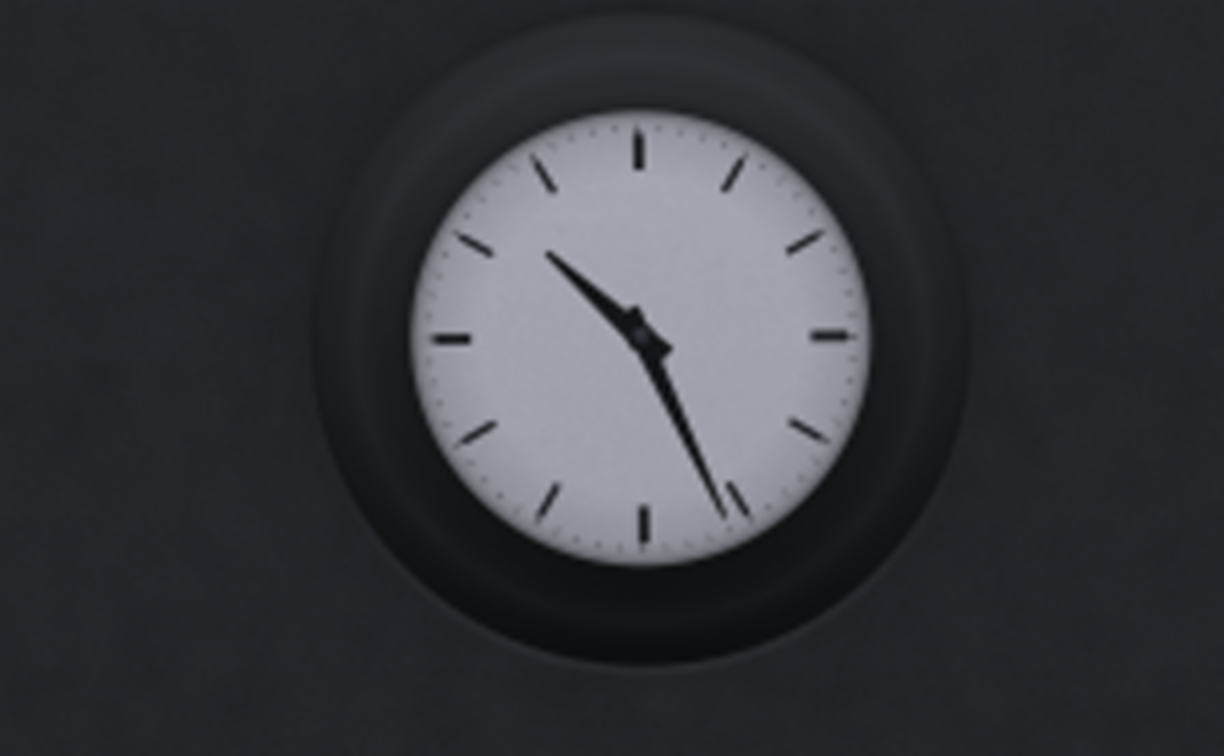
10:26
